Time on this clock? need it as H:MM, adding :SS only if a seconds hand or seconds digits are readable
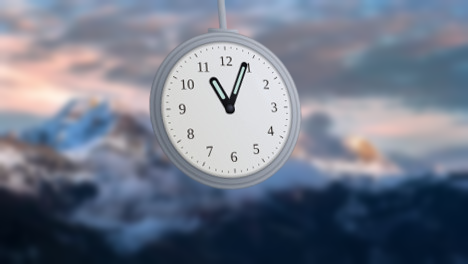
11:04
